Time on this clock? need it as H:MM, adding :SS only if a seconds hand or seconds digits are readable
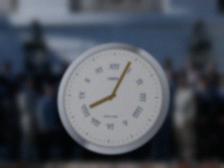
8:04
